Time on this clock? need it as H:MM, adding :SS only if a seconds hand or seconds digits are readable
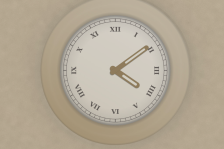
4:09
